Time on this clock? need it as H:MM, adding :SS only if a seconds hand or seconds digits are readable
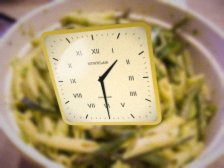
1:30
